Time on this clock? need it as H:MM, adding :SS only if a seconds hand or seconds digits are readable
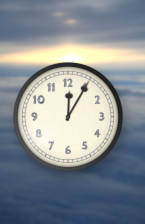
12:05
